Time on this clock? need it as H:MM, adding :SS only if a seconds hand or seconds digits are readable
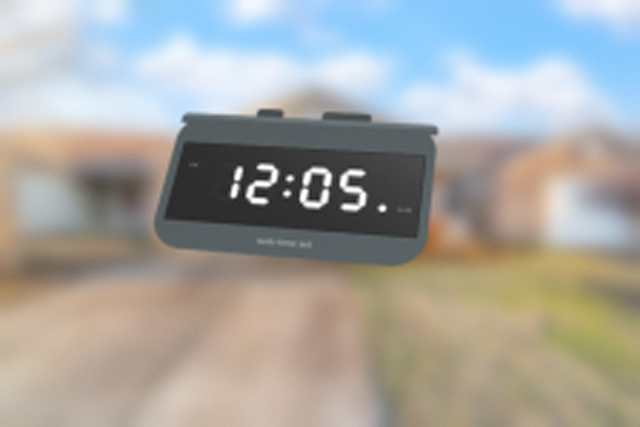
12:05
